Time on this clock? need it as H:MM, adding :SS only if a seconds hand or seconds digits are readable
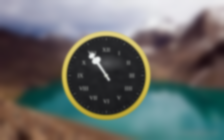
10:54
